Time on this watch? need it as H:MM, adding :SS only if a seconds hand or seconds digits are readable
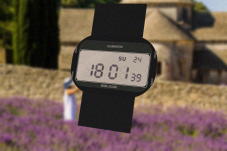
18:01:39
